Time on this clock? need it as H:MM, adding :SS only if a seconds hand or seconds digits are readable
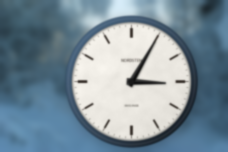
3:05
